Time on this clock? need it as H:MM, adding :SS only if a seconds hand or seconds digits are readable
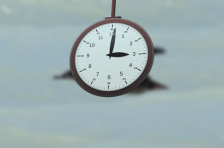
3:01
